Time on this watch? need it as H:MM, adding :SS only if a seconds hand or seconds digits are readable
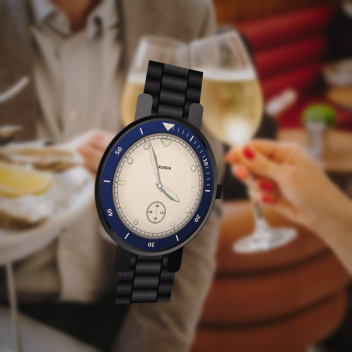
3:56
